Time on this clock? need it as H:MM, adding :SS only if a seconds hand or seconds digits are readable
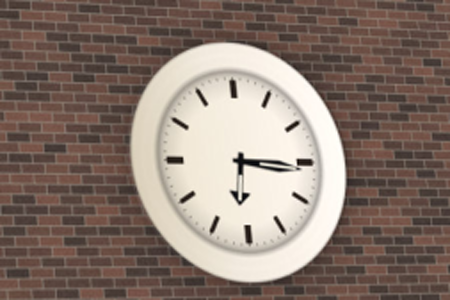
6:16
